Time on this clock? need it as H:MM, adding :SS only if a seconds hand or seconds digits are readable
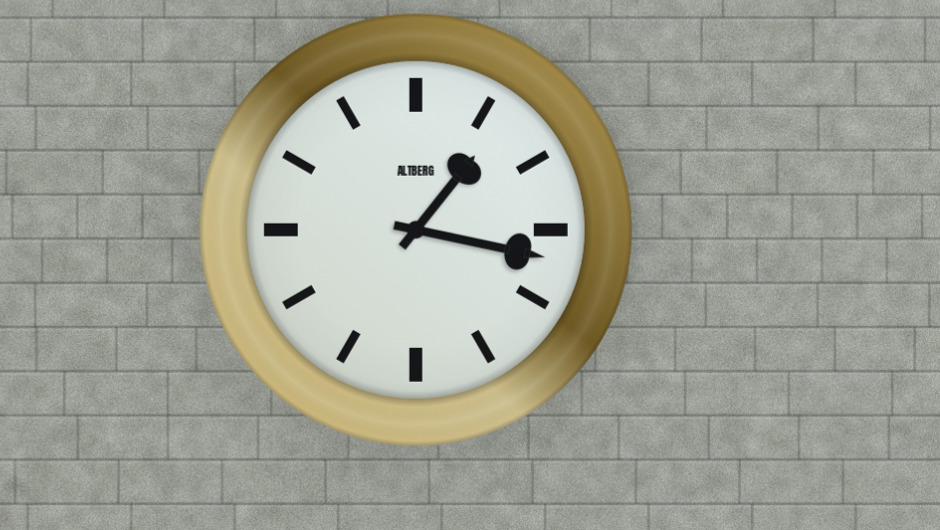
1:17
